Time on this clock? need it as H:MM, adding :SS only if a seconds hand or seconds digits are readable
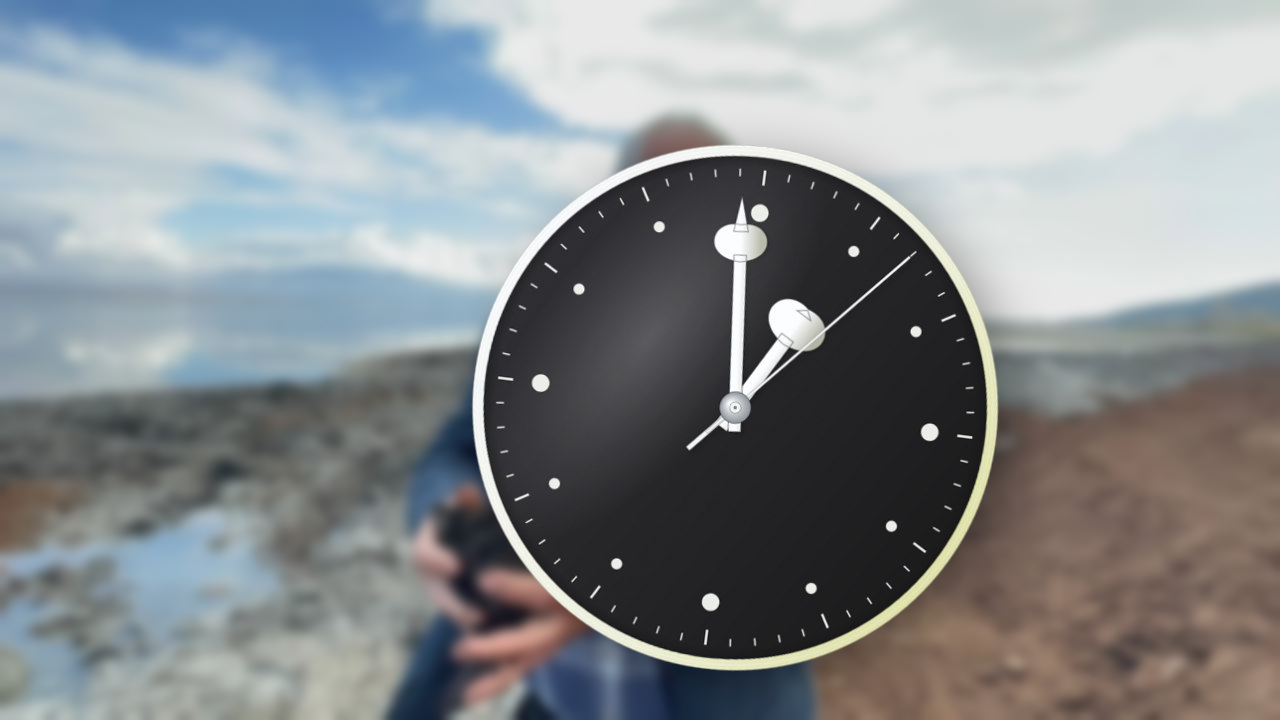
12:59:07
